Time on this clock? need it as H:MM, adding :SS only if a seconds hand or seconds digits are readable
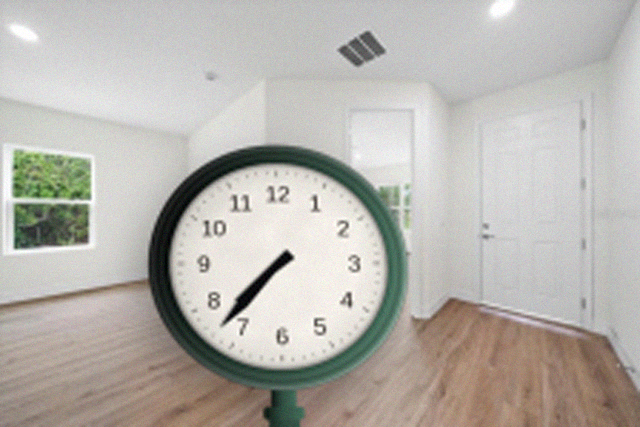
7:37
